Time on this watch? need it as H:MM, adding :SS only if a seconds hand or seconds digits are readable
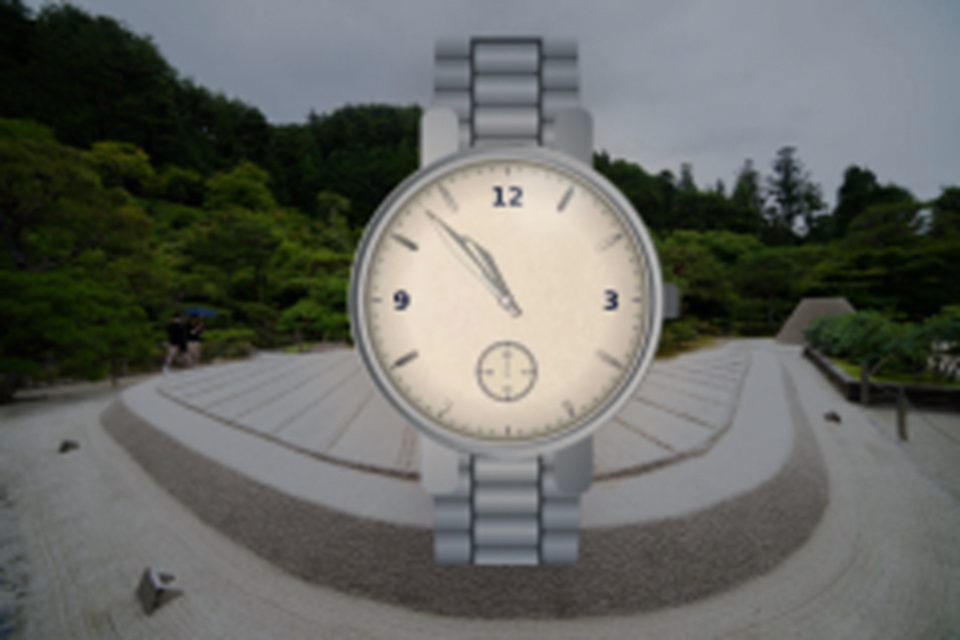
10:53
